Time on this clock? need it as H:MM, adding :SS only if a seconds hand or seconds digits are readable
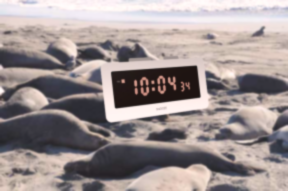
10:04:34
